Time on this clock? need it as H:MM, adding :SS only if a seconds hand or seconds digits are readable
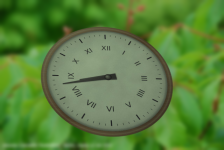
8:43
